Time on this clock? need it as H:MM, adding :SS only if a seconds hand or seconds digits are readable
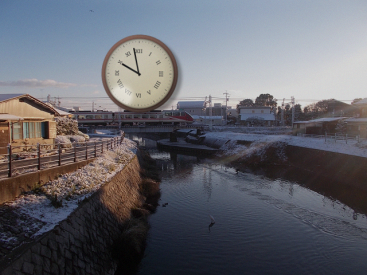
9:58
